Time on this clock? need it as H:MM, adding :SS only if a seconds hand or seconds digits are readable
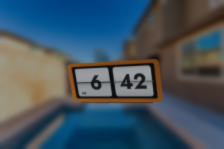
6:42
